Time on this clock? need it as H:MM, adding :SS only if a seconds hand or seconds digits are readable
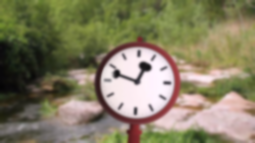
12:48
